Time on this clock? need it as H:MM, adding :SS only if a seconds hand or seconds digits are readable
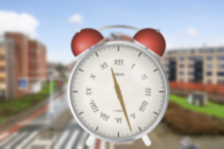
11:27
